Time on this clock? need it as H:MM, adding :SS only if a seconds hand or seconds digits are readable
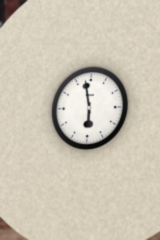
5:58
